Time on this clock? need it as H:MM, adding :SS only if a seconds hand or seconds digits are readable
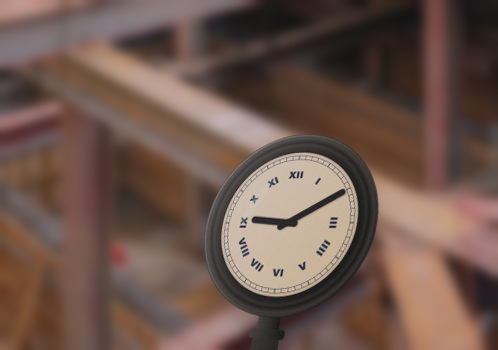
9:10
